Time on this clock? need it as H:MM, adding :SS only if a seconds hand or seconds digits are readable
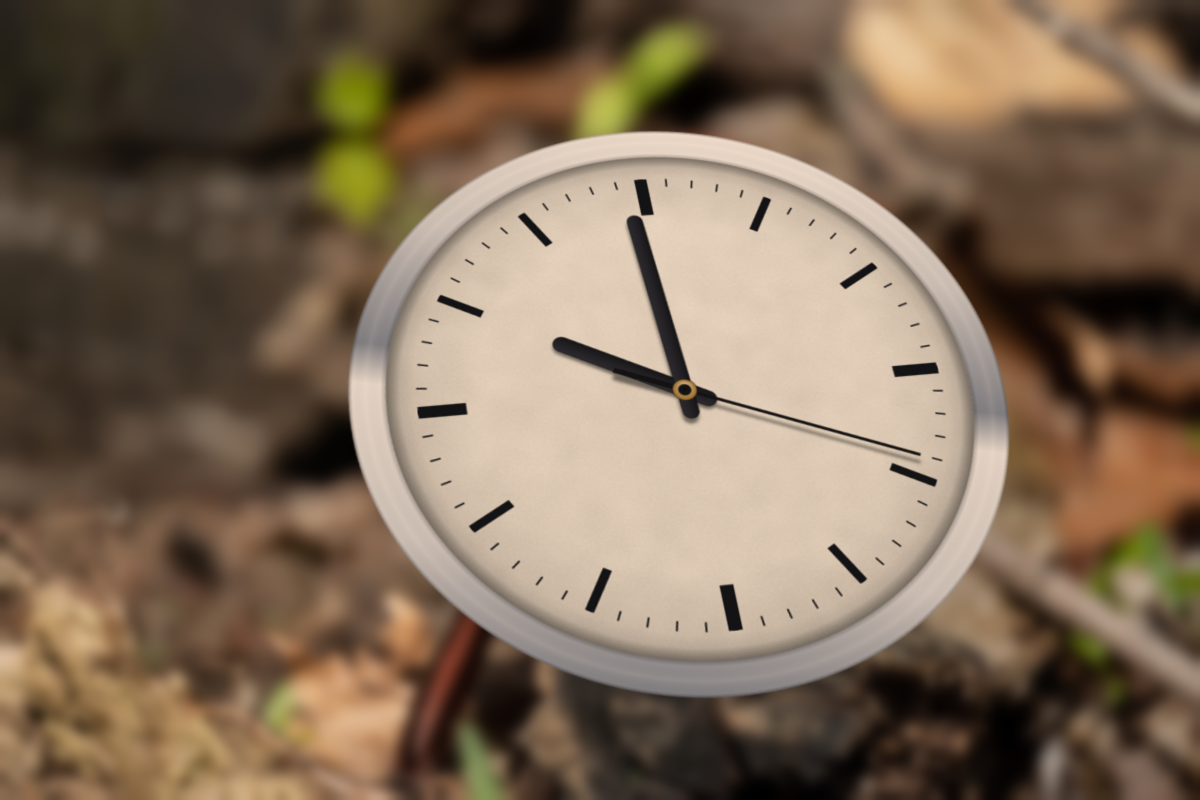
9:59:19
